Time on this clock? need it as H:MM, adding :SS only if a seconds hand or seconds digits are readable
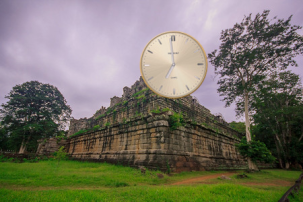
6:59
